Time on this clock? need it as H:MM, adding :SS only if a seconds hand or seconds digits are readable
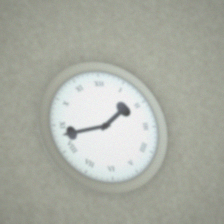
1:43
